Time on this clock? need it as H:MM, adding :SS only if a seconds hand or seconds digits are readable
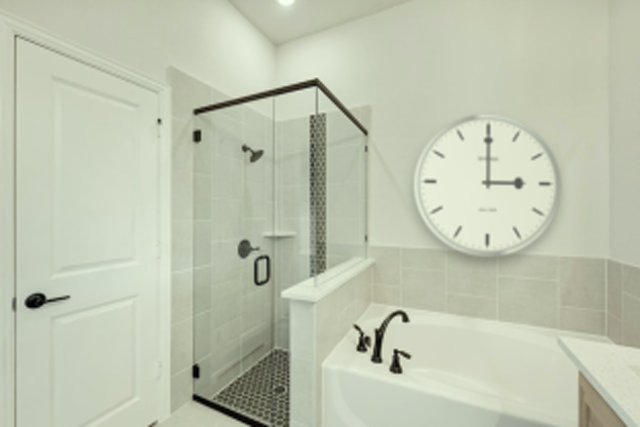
3:00
